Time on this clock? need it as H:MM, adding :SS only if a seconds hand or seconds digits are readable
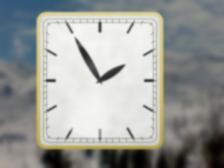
1:55
